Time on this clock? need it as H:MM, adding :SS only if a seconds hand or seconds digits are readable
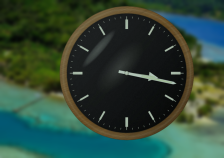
3:17
